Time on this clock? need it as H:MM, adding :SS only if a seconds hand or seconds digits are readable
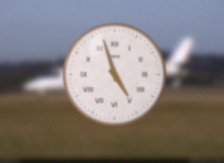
4:57
